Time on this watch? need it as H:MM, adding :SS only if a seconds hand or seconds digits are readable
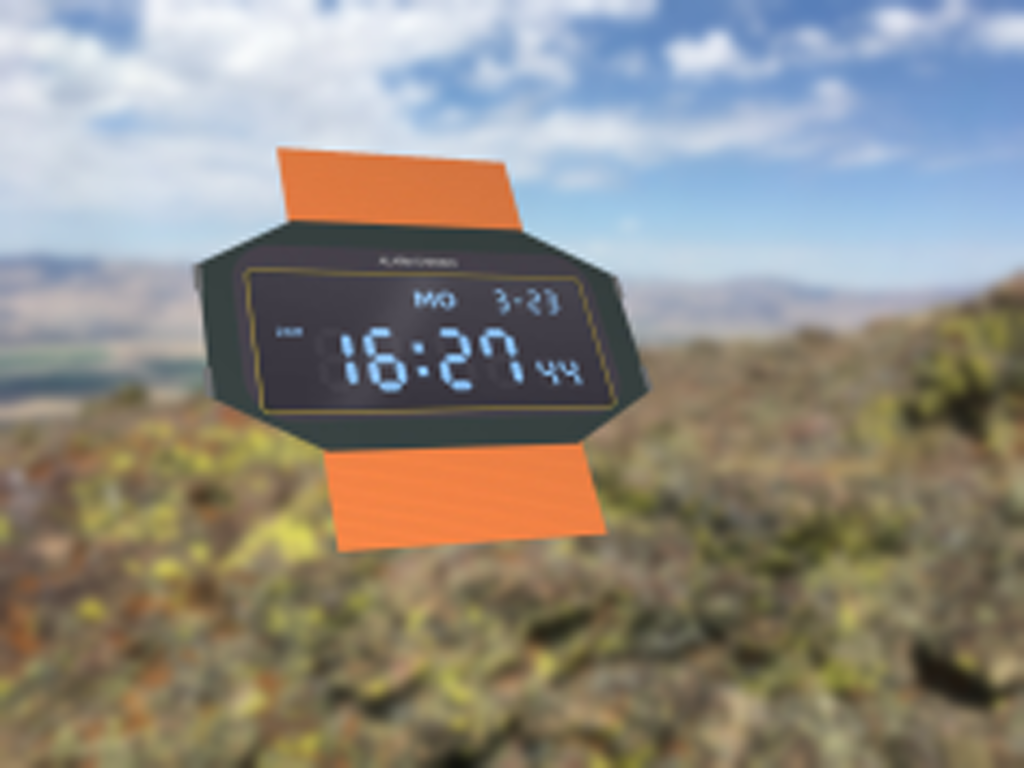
16:27:44
